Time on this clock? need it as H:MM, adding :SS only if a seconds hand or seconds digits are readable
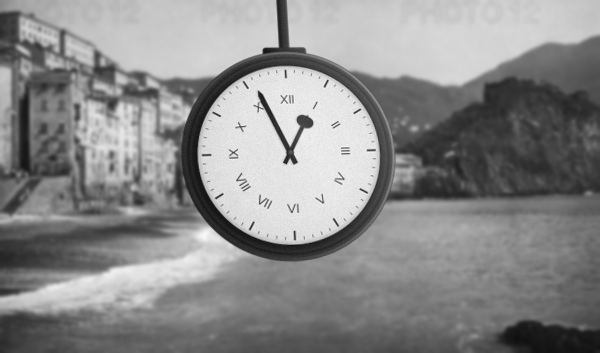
12:56
